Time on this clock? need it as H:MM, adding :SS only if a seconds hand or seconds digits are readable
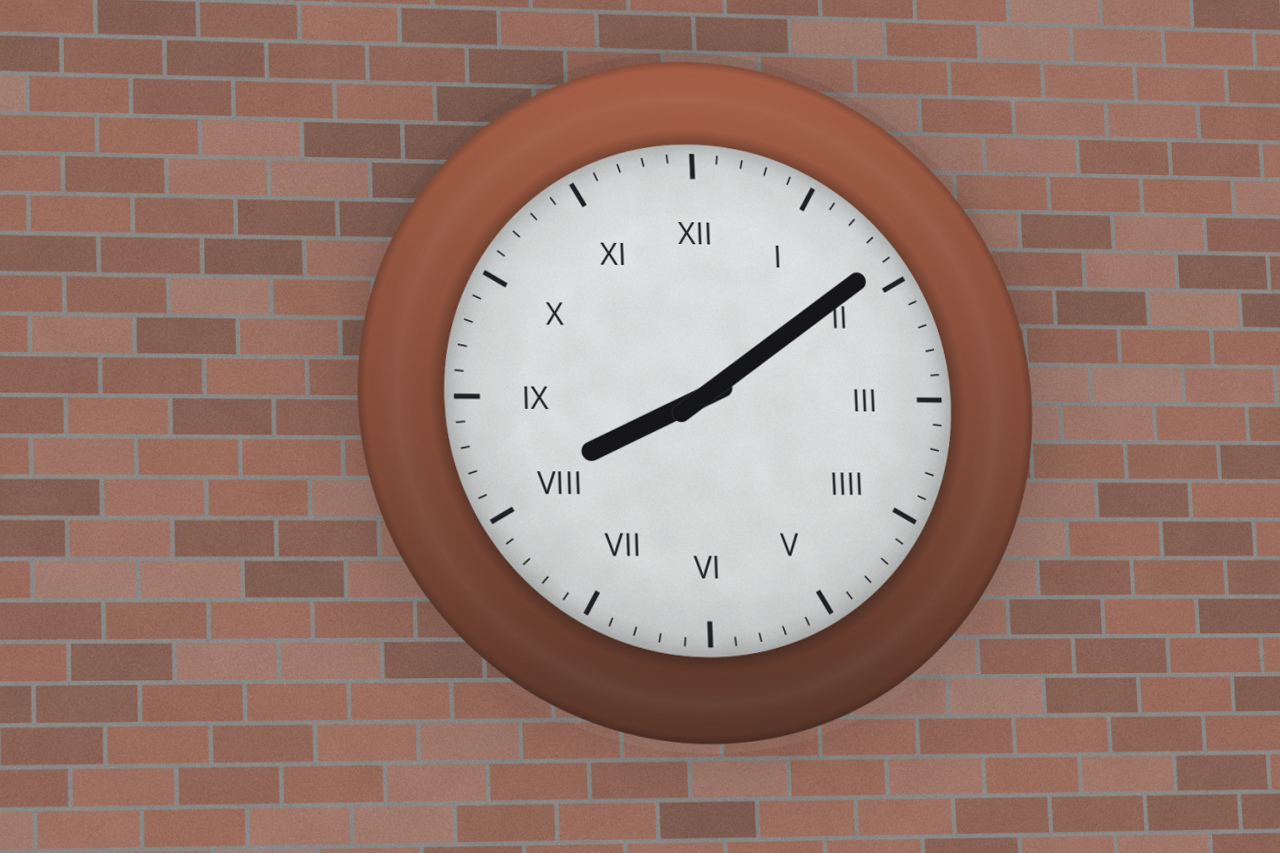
8:09
